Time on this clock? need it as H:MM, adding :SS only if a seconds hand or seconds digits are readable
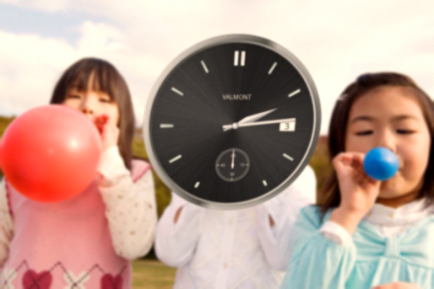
2:14
